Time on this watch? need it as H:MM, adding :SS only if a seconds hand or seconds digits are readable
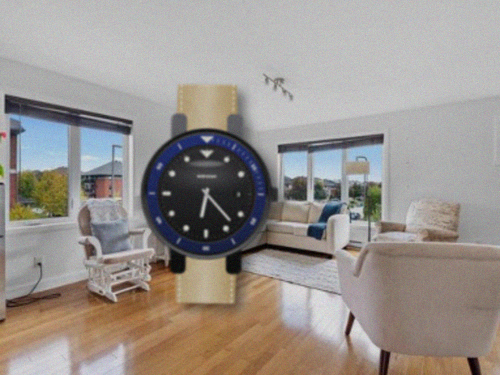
6:23
